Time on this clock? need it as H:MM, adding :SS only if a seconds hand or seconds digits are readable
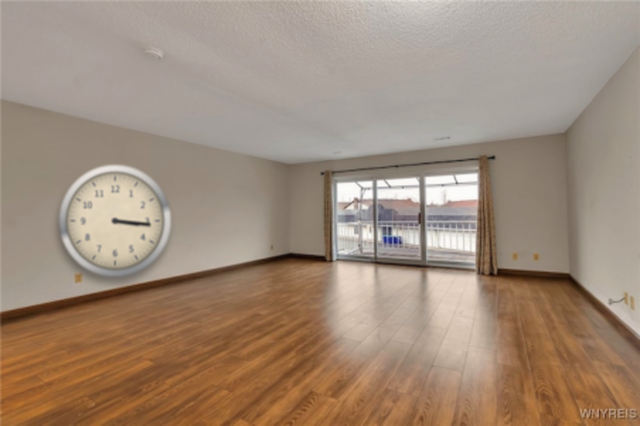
3:16
